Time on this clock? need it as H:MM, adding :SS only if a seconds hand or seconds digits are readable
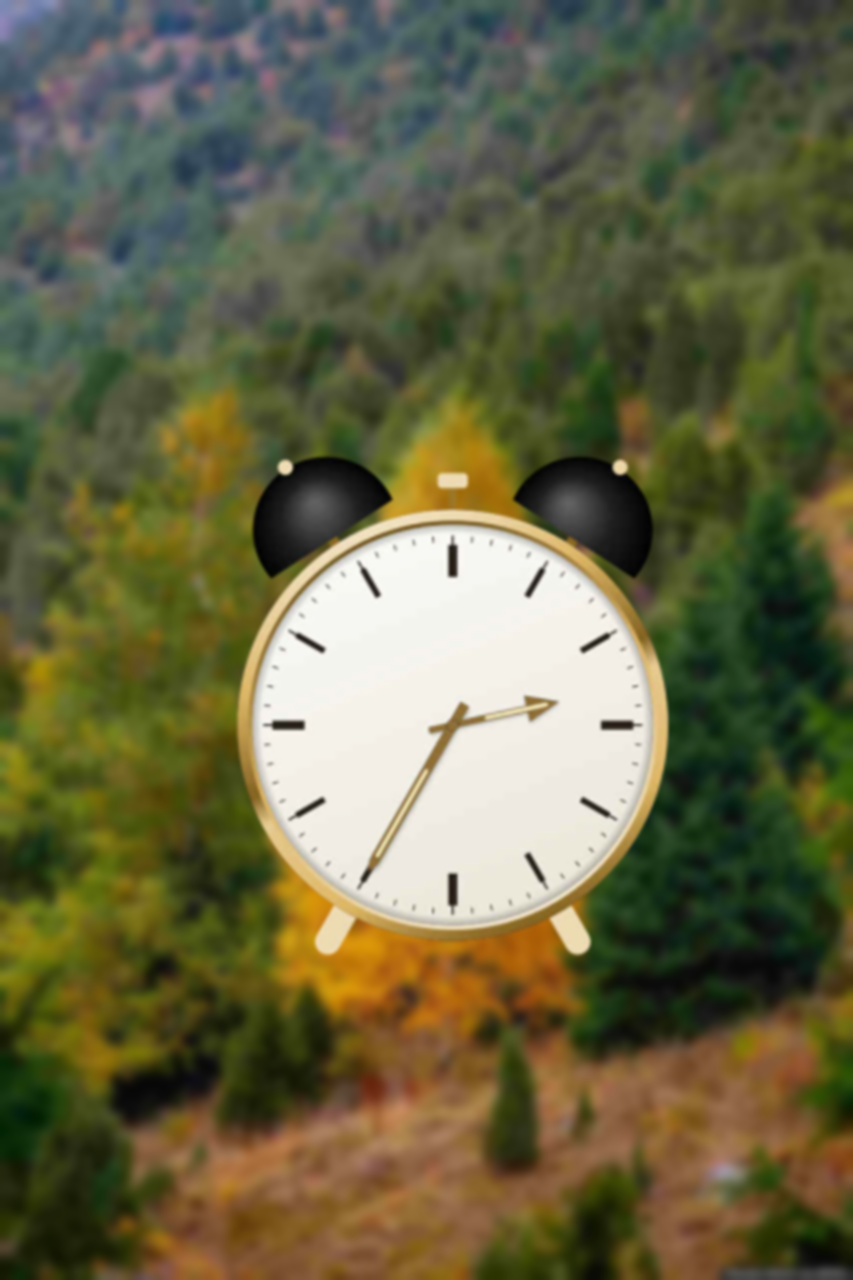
2:35
